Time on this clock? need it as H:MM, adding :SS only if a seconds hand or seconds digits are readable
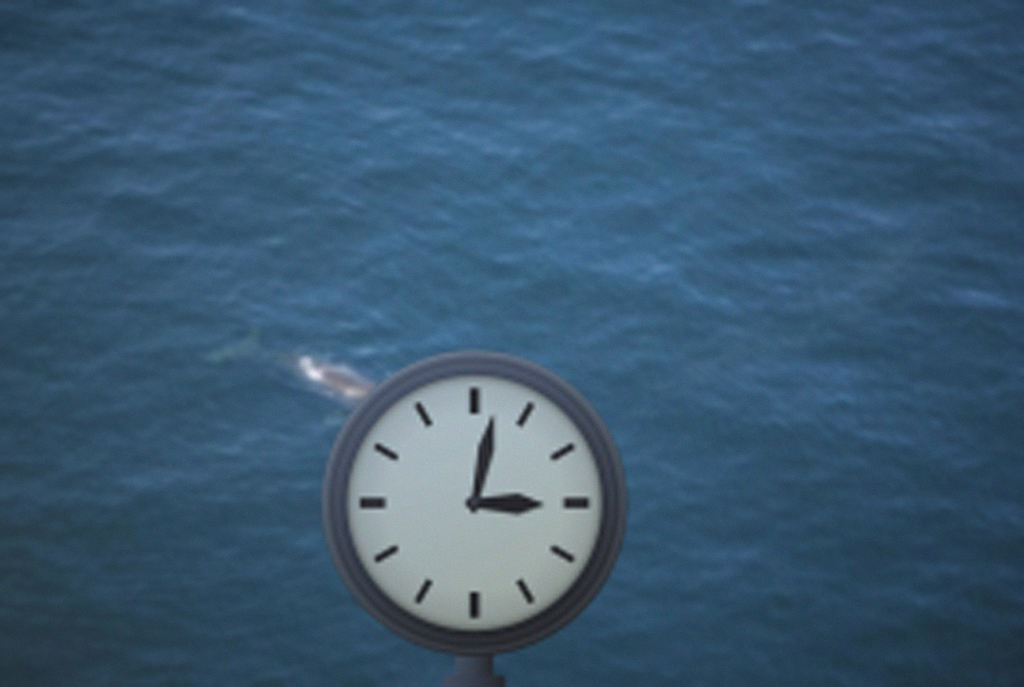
3:02
